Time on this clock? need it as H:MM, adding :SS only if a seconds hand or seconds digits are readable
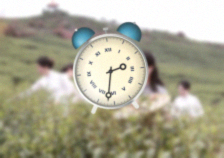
2:32
